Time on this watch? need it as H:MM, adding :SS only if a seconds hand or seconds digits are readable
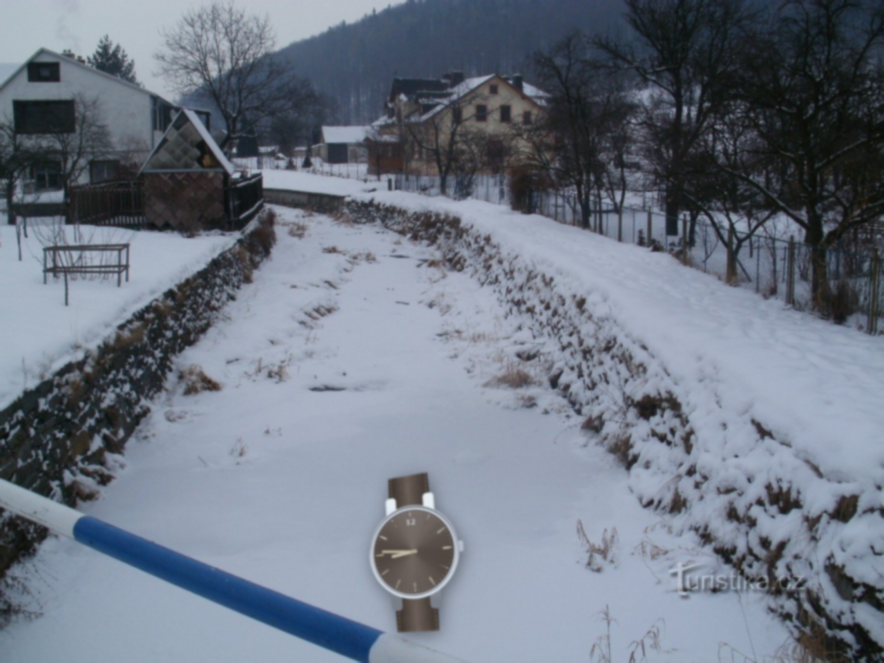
8:46
